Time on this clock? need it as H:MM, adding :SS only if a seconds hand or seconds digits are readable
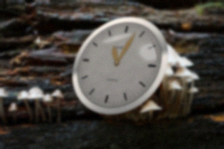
11:03
